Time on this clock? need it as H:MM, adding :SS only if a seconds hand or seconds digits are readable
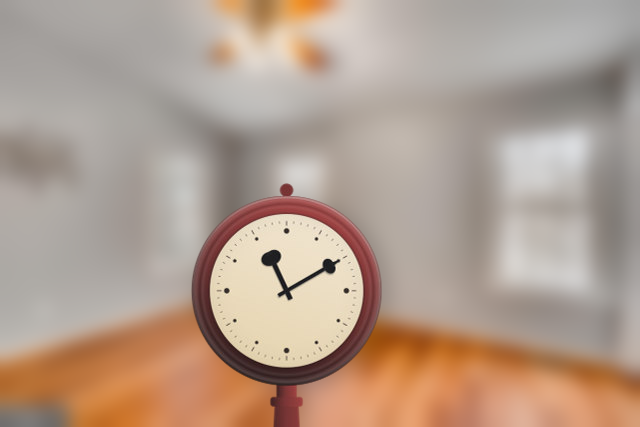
11:10
